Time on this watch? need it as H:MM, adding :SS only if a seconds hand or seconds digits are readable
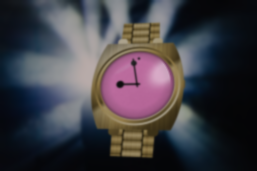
8:58
